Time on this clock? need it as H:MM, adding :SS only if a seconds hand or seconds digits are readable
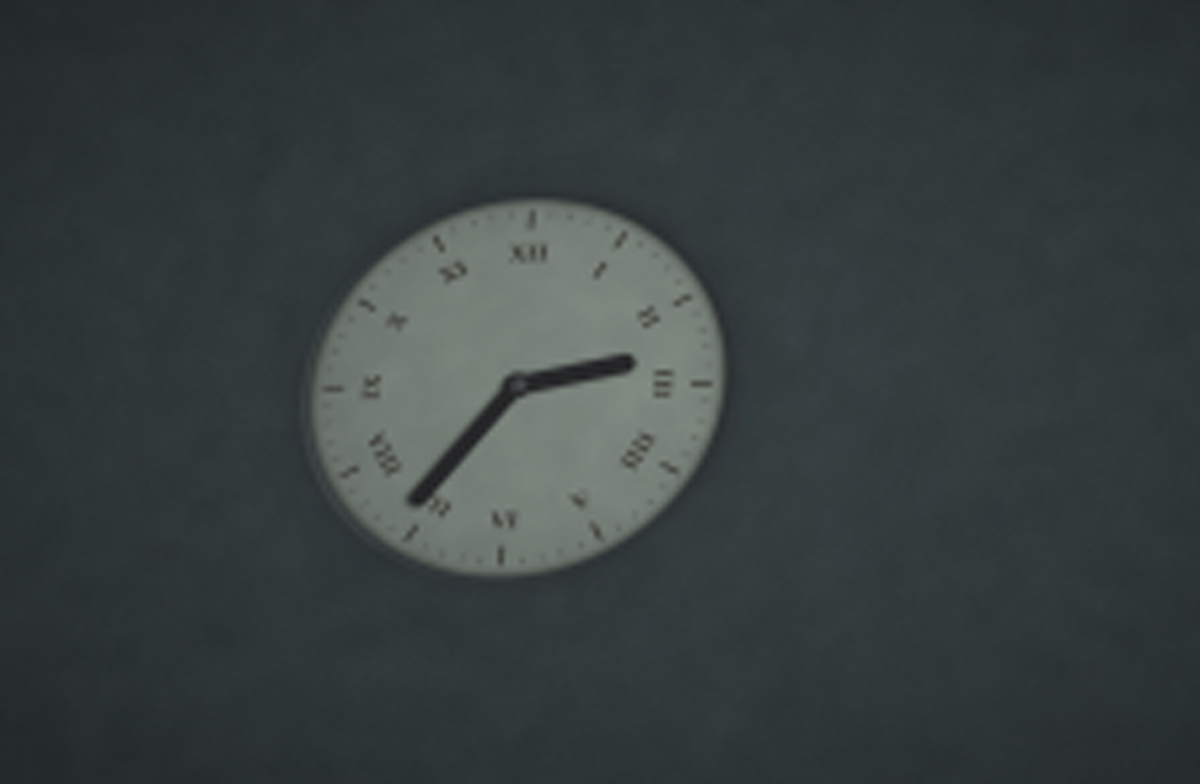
2:36
